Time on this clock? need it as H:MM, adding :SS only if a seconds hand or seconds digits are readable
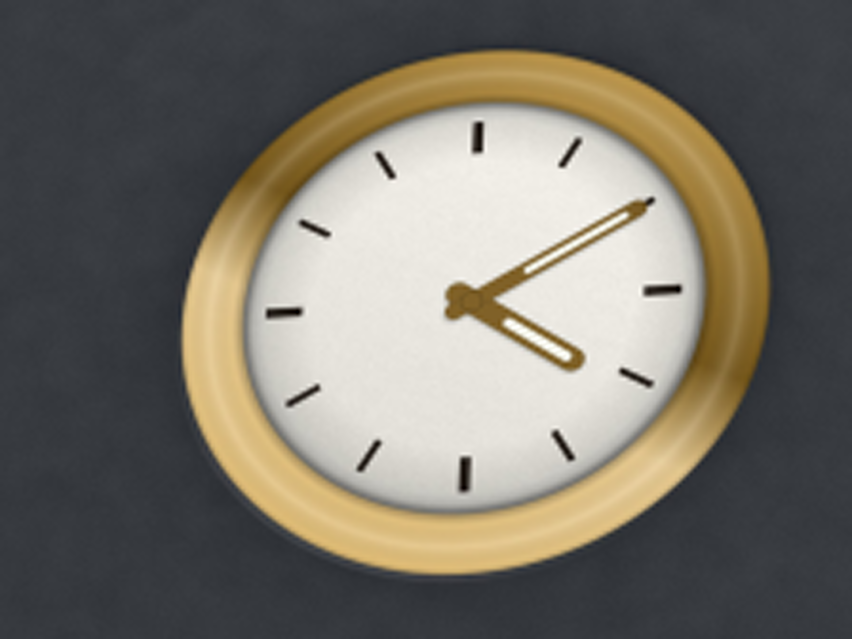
4:10
